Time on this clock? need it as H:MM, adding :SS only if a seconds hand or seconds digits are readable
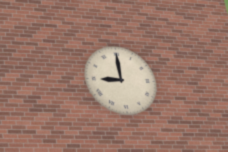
9:00
